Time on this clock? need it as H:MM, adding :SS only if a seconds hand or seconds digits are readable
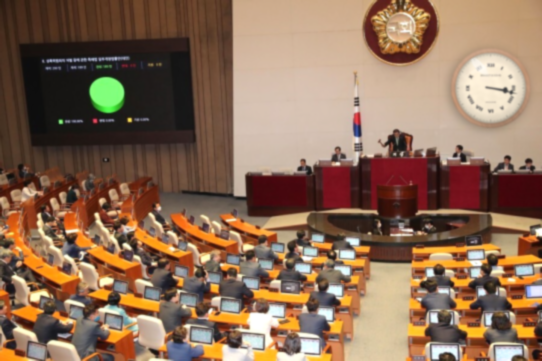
3:17
